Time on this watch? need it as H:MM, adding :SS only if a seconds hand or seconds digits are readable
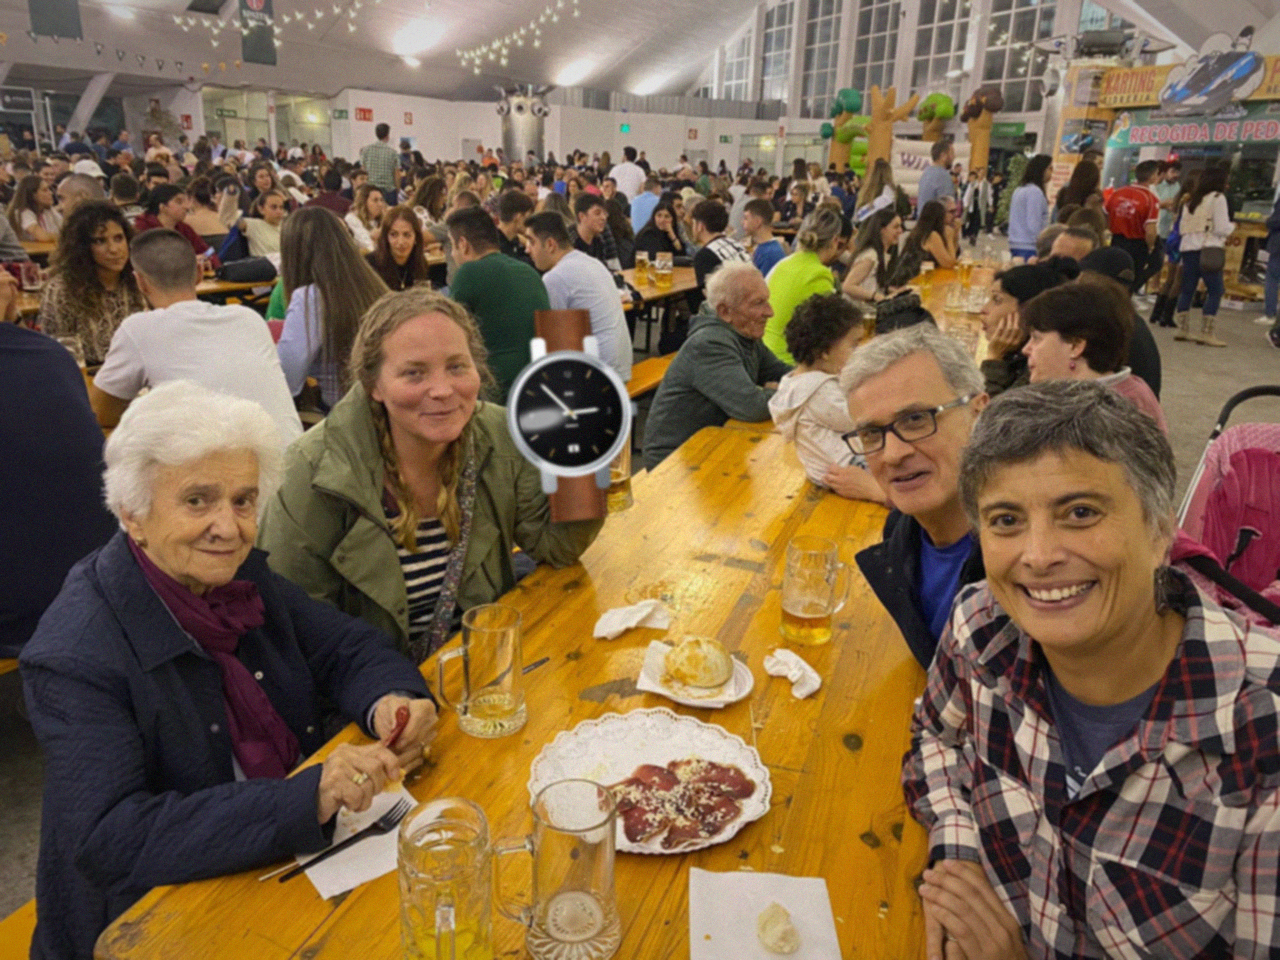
2:53
